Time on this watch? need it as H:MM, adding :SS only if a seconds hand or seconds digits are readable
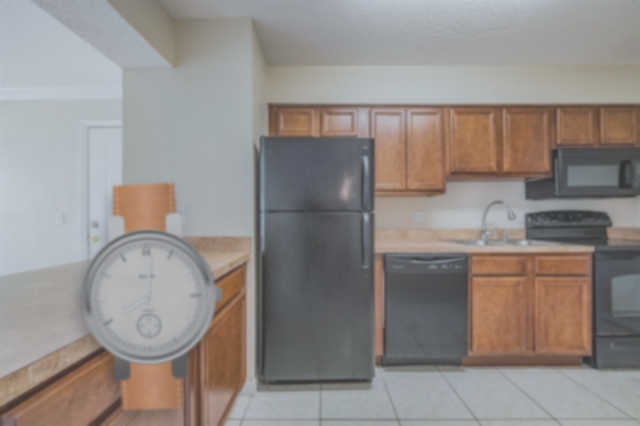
8:01
